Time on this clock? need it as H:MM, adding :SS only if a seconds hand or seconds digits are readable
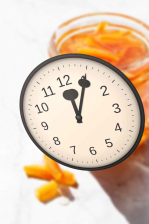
12:05
